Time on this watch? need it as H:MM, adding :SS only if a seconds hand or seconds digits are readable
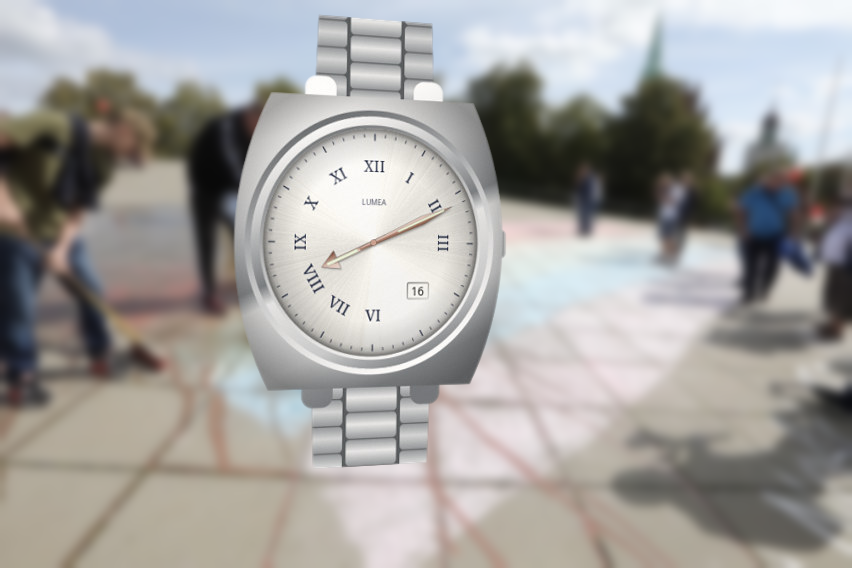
8:11
